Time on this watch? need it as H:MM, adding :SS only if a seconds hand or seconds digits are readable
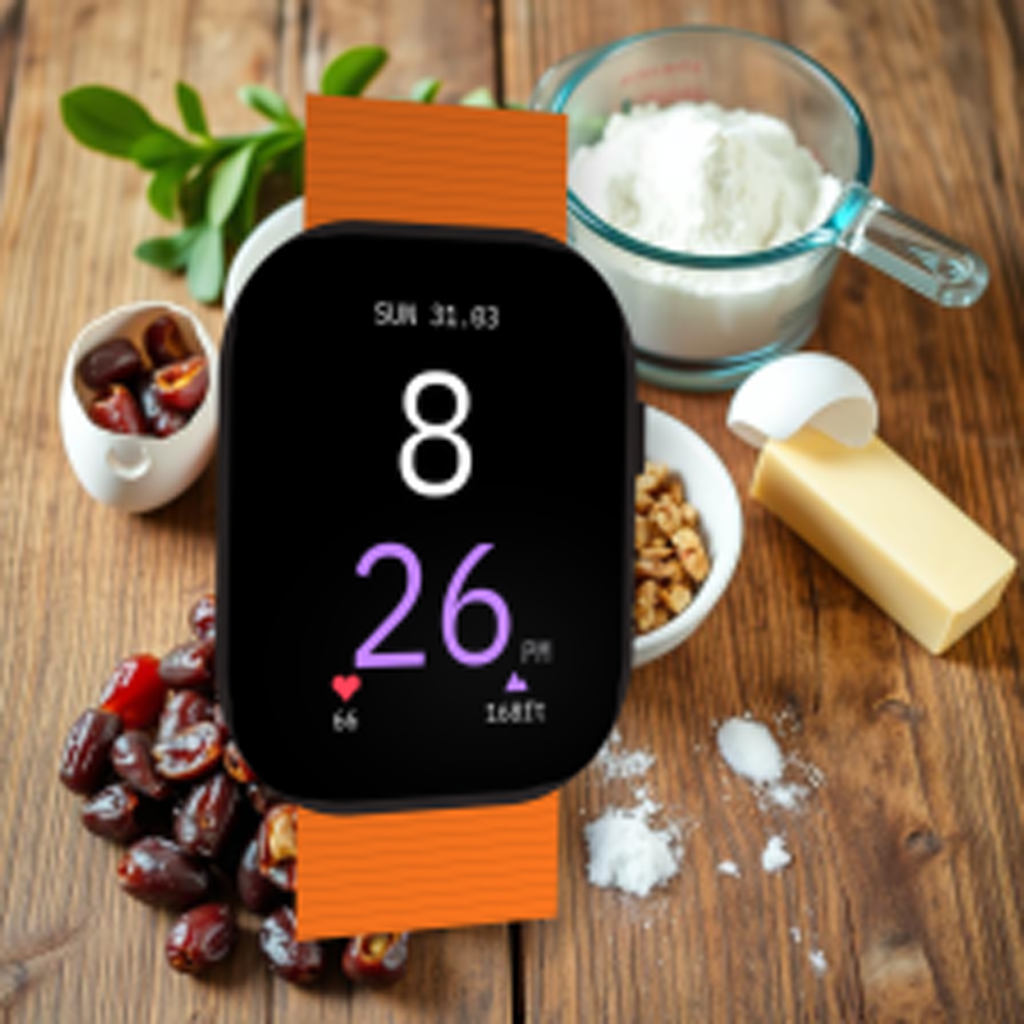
8:26
